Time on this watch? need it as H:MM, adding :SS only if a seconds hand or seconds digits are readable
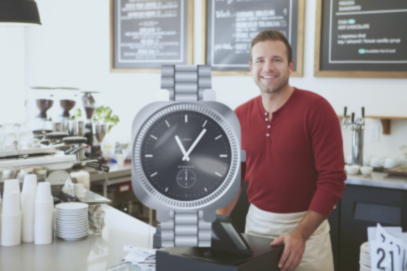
11:06
